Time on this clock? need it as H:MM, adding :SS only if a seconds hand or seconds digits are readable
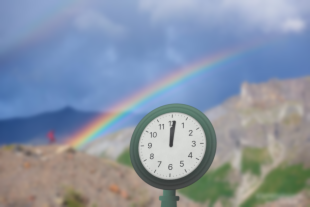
12:01
